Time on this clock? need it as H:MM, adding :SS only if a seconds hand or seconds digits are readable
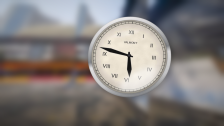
5:47
